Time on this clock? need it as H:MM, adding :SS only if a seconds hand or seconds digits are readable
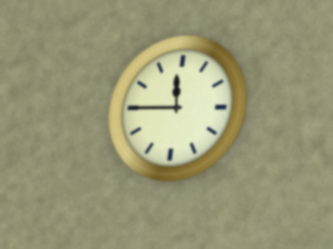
11:45
